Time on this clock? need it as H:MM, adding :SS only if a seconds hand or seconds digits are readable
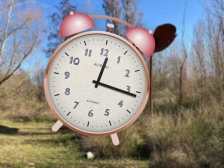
12:16
